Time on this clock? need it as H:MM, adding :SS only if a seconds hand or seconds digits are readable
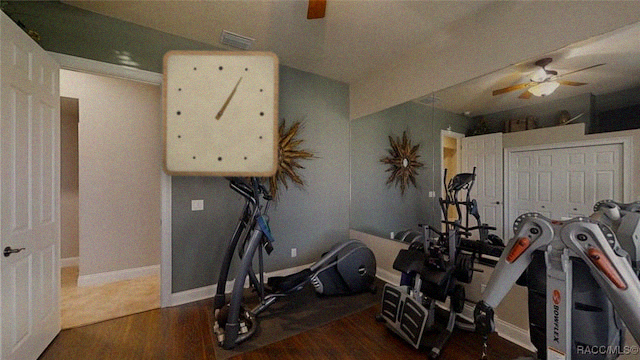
1:05
